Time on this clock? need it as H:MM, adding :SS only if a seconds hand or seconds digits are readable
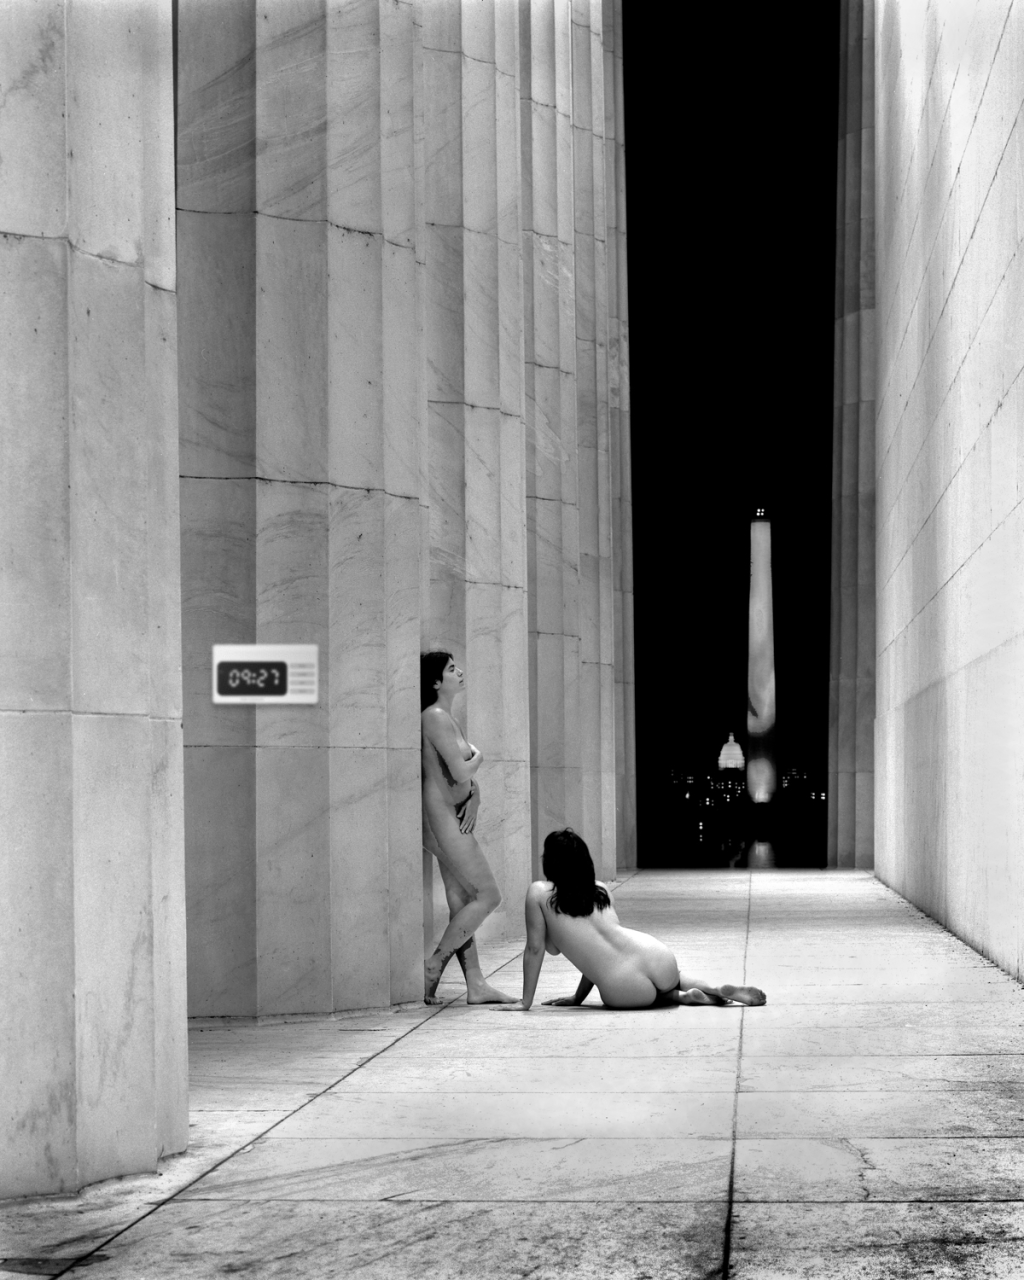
9:27
